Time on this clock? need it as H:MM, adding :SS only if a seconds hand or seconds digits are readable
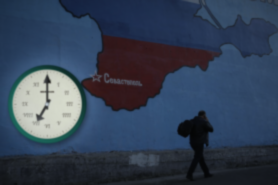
7:00
